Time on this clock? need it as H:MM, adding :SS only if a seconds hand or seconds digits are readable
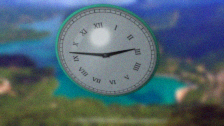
2:47
